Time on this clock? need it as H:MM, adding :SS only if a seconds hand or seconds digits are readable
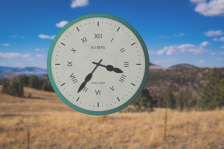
3:36
